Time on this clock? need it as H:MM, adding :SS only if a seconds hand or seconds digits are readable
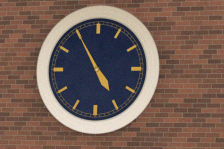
4:55
